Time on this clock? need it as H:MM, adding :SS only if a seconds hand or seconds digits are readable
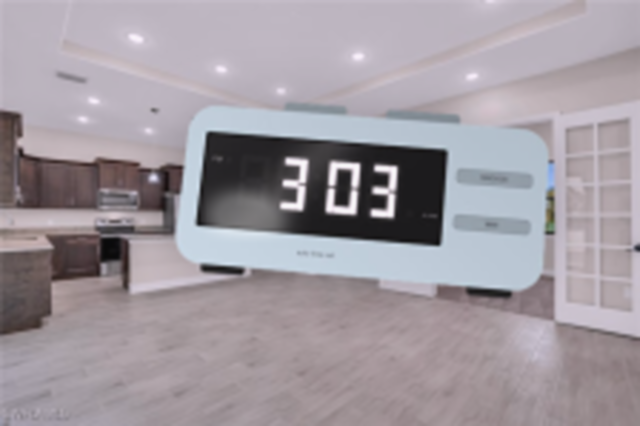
3:03
